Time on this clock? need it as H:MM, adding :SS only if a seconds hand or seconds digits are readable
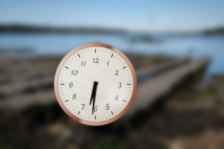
6:31
